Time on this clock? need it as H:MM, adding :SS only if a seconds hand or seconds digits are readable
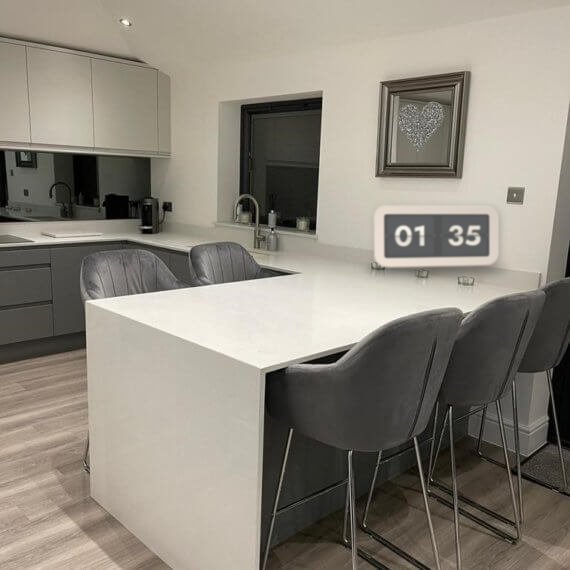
1:35
